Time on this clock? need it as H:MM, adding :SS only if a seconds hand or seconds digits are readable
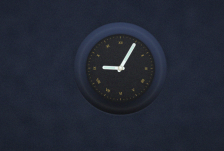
9:05
